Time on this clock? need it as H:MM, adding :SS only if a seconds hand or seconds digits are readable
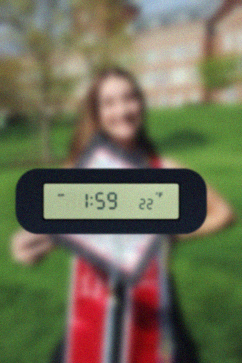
1:59
